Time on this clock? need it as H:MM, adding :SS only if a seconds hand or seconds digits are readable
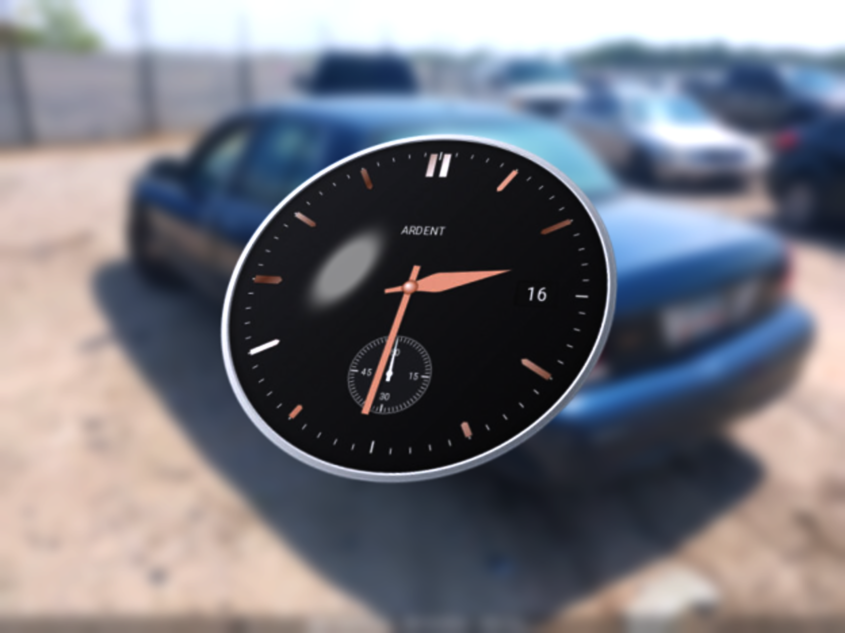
2:31
